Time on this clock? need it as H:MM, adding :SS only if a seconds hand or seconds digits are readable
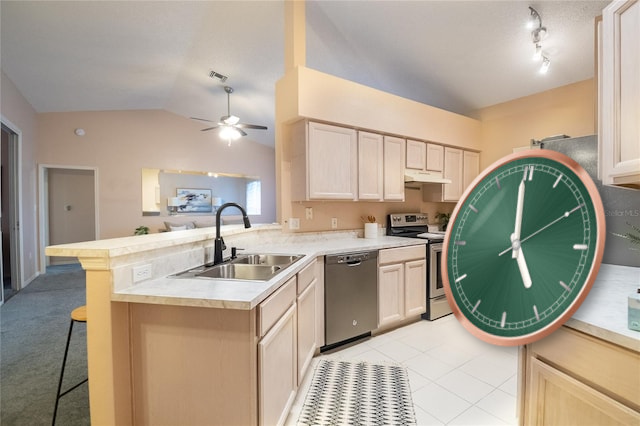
4:59:10
